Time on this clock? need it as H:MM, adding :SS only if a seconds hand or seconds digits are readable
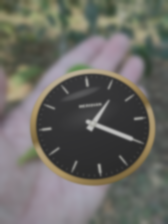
1:20
